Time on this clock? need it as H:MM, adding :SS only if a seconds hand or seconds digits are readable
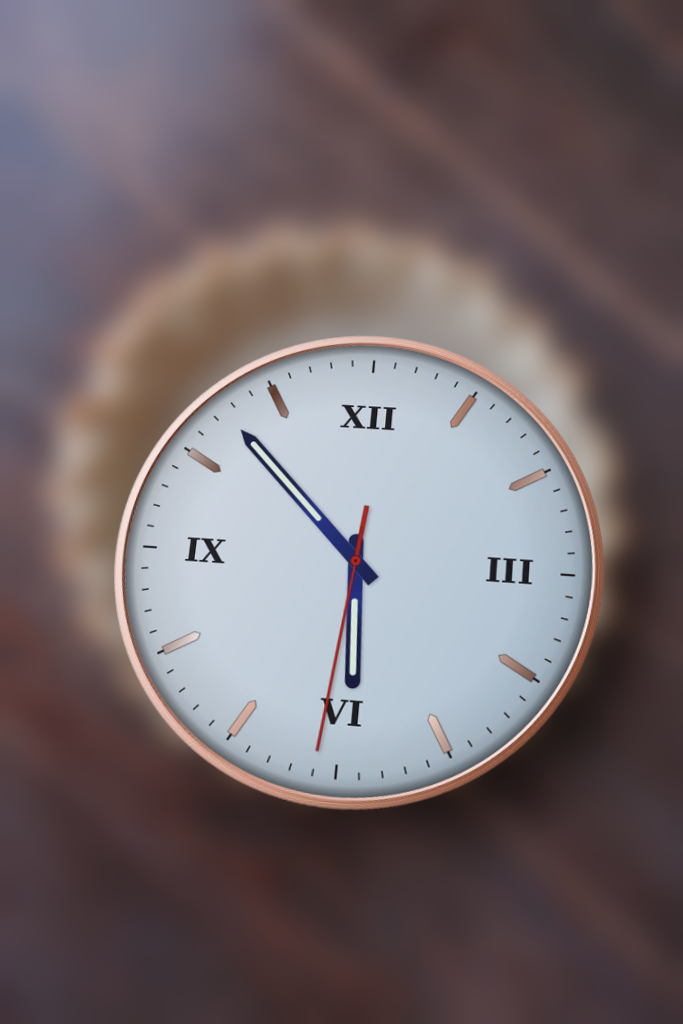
5:52:31
